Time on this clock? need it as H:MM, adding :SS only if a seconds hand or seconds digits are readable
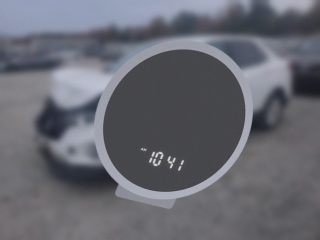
10:41
